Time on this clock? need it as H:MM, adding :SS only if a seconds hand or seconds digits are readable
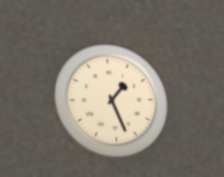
1:27
